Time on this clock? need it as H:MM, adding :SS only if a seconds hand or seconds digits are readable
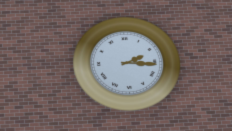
2:16
